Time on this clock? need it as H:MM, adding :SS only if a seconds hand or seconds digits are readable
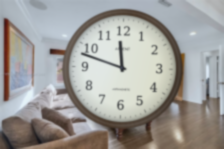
11:48
